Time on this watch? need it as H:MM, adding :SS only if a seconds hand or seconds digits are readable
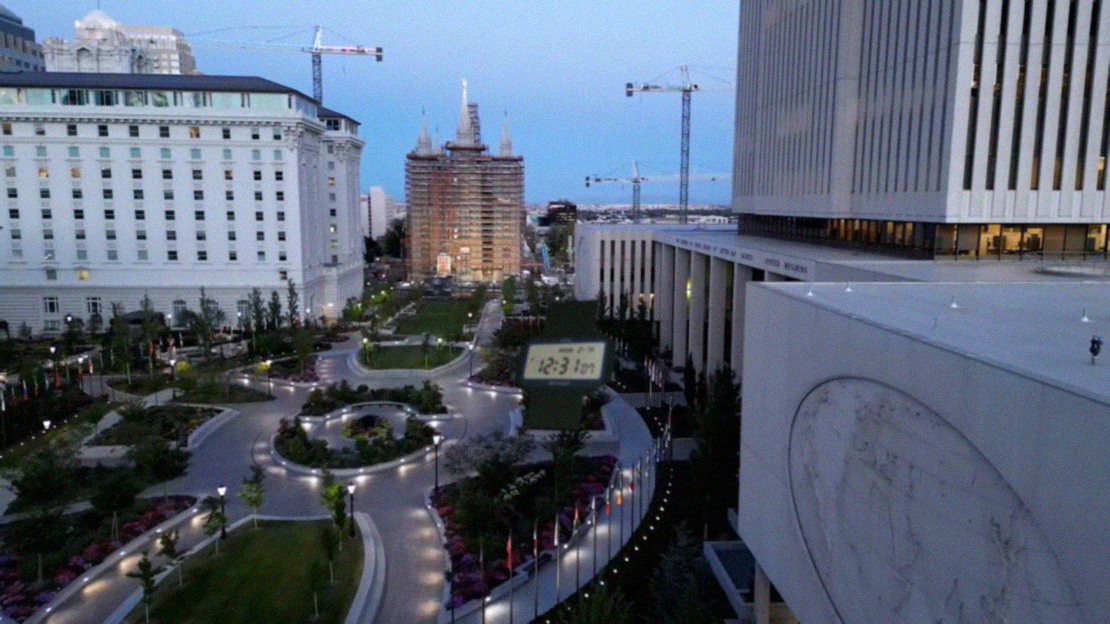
12:31
